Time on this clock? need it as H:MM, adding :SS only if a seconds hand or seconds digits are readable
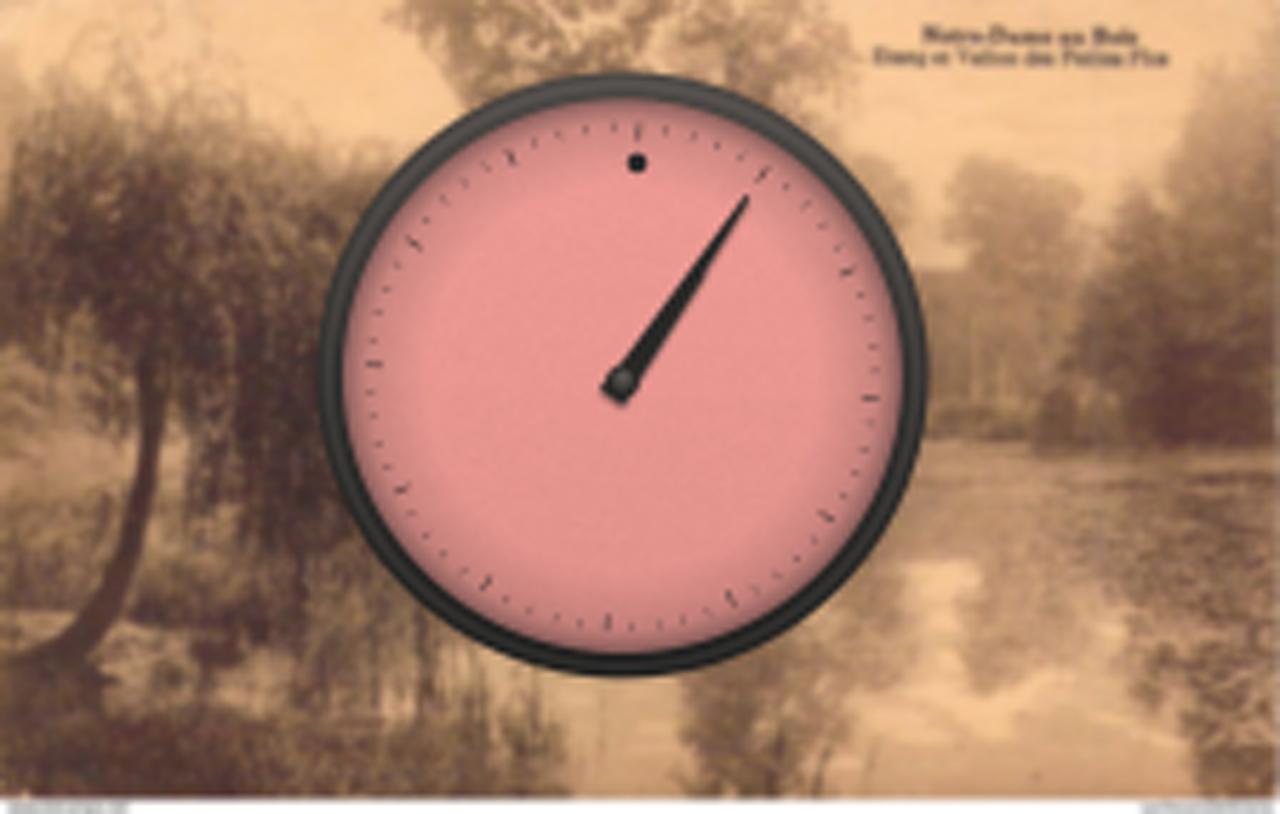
1:05
